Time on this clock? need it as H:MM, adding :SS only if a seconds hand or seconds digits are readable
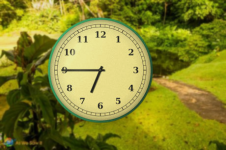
6:45
